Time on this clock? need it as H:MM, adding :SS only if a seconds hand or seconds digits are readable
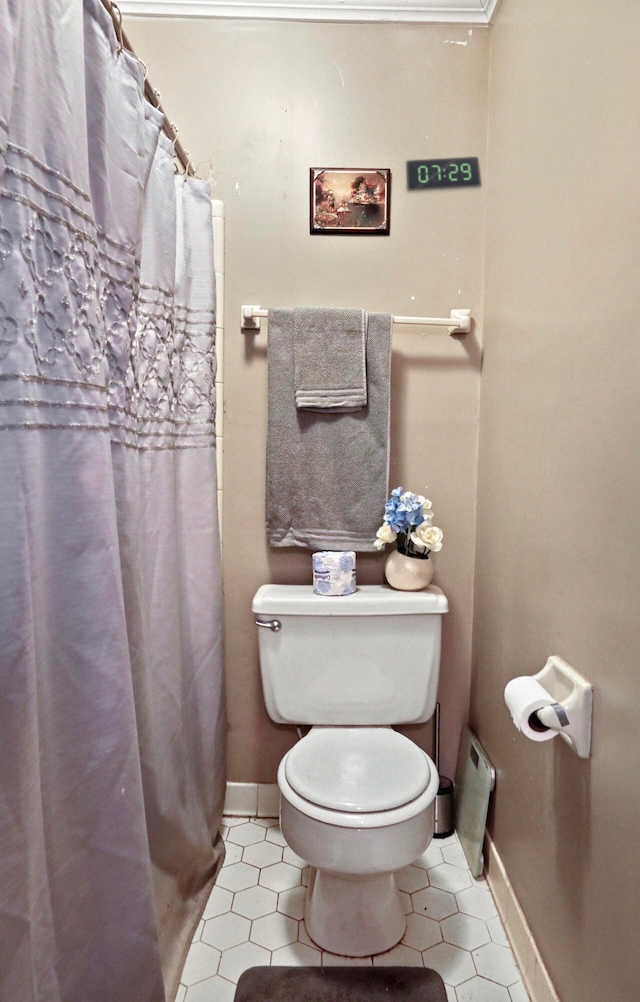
7:29
